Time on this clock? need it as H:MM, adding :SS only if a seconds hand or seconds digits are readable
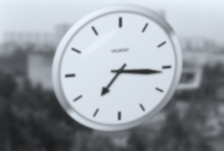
7:16
